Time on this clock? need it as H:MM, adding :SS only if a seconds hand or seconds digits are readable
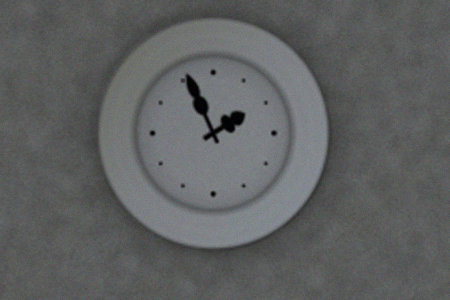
1:56
